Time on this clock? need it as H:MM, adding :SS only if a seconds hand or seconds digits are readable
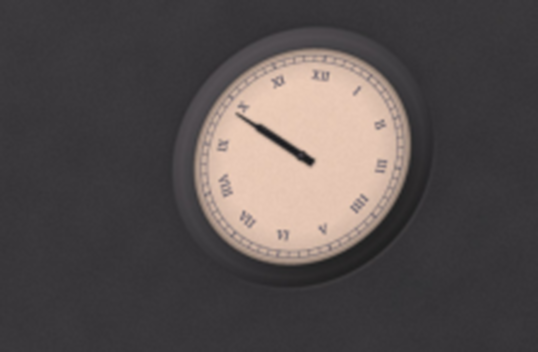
9:49
